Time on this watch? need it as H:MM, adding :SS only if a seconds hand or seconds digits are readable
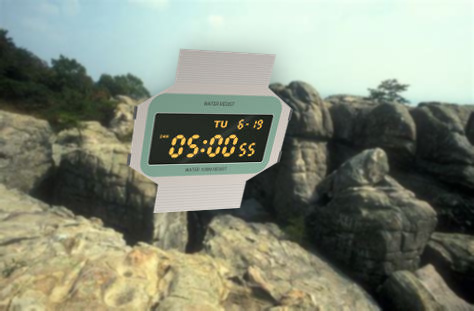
5:00:55
